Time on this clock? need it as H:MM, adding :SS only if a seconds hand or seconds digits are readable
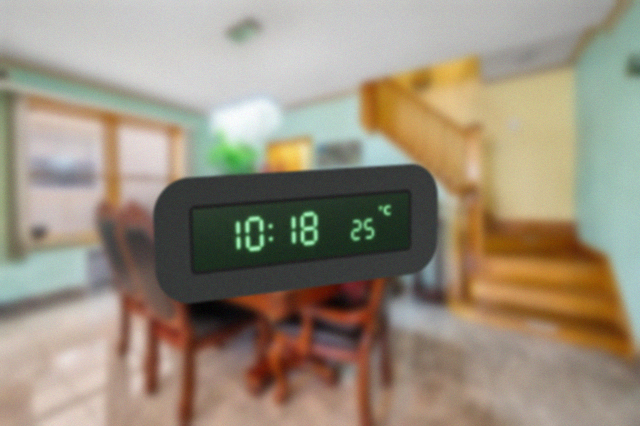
10:18
